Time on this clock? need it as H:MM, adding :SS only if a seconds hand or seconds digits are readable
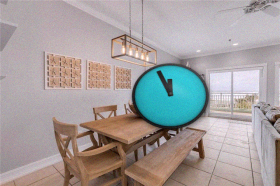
11:56
